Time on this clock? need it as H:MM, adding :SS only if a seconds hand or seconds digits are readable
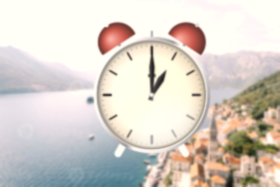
1:00
